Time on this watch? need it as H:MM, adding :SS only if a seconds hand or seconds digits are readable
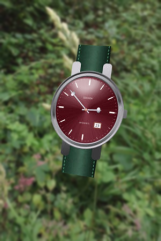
2:52
